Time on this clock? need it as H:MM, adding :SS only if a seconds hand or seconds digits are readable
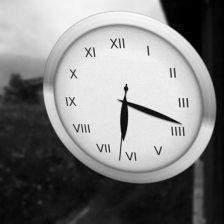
6:18:32
